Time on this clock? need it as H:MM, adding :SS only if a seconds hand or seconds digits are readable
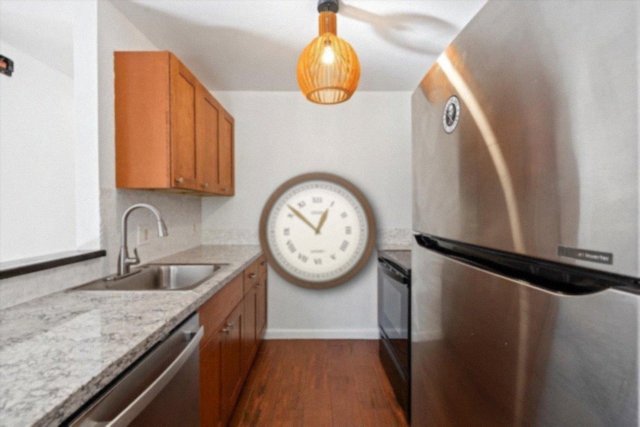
12:52
